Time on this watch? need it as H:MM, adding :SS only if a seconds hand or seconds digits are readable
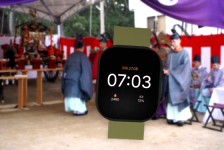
7:03
